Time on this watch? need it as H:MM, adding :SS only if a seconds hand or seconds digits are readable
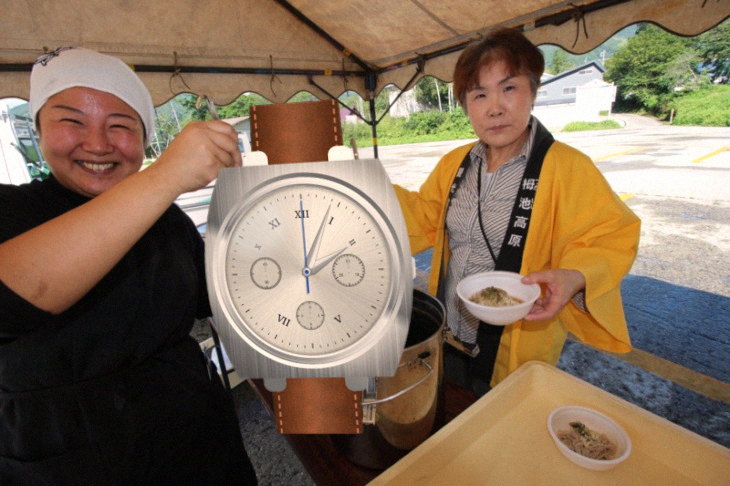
2:04
